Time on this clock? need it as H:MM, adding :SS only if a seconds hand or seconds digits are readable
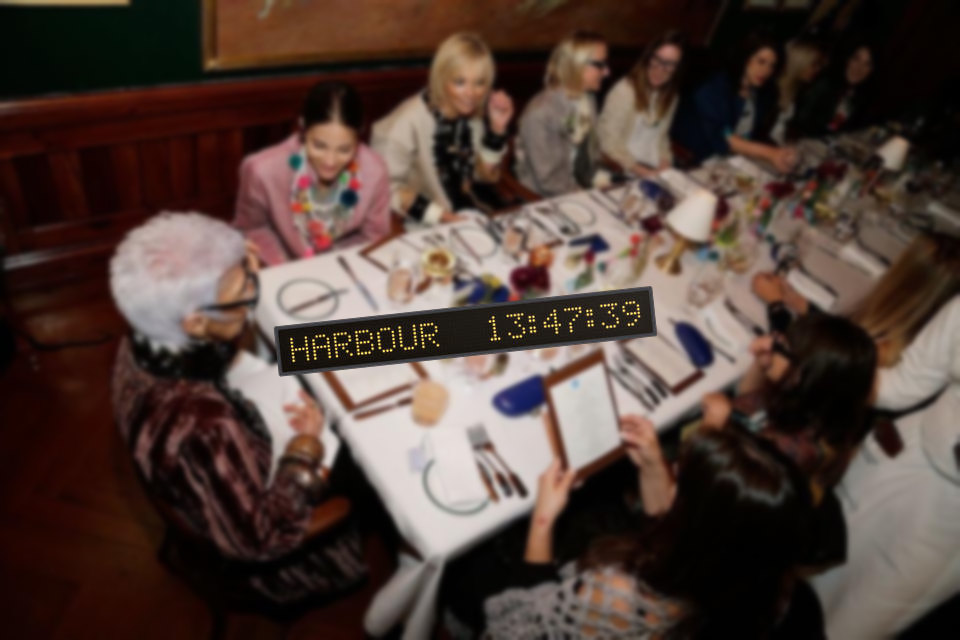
13:47:39
